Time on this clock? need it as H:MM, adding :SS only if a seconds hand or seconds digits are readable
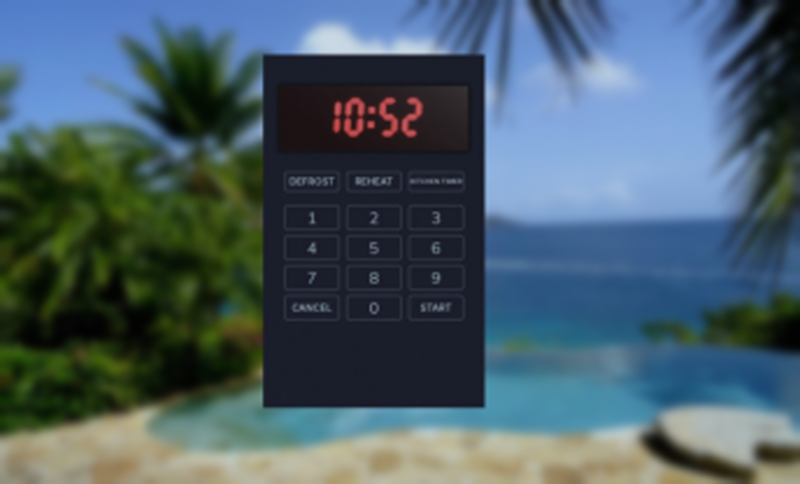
10:52
